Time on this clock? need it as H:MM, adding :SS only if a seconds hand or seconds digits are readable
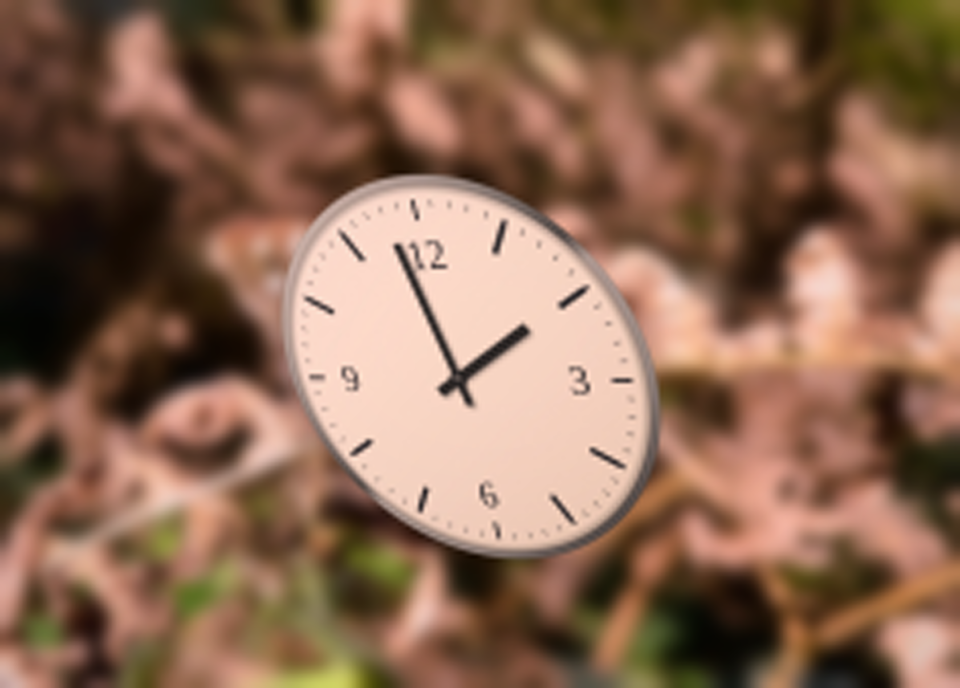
1:58
